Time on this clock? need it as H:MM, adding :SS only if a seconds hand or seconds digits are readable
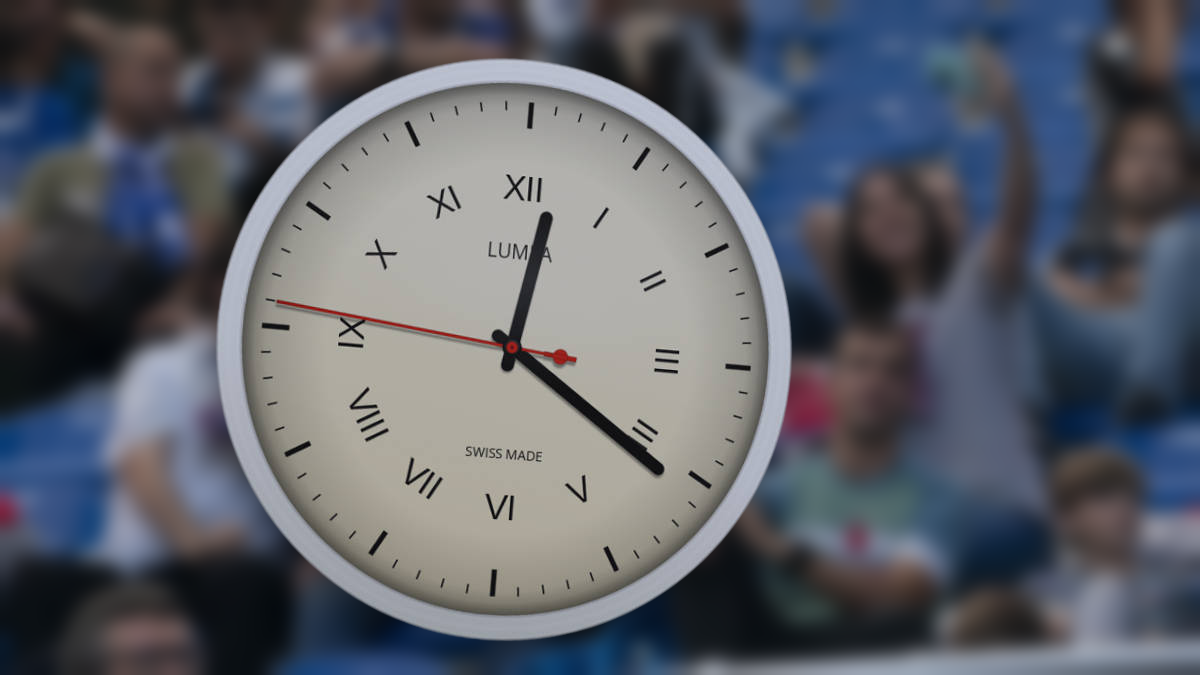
12:20:46
